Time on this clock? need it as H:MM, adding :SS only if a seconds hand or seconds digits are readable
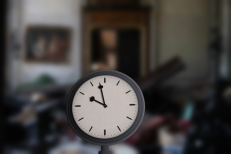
9:58
